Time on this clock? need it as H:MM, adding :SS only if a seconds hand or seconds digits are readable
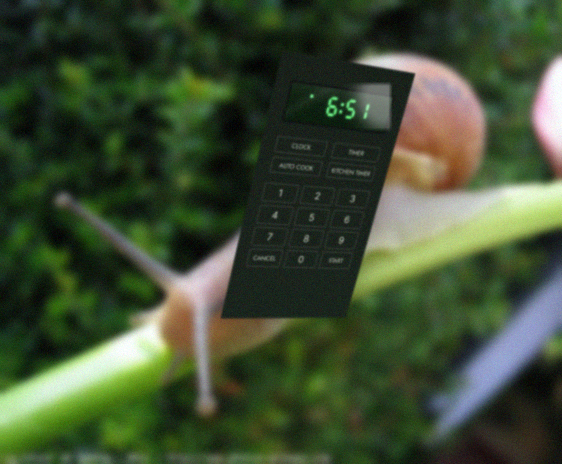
6:51
